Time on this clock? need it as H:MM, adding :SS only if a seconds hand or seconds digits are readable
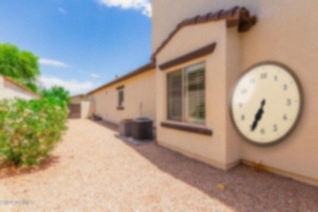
6:34
